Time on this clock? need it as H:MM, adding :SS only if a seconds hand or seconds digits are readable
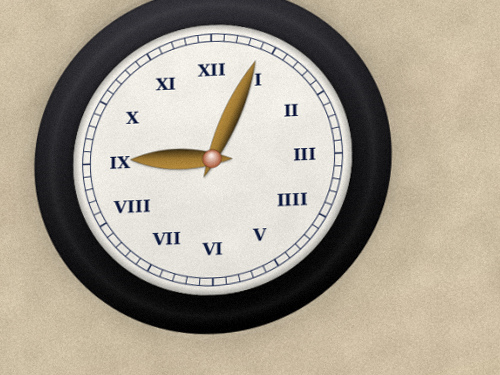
9:04
